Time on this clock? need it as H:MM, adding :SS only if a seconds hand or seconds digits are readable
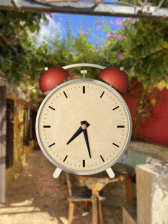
7:28
